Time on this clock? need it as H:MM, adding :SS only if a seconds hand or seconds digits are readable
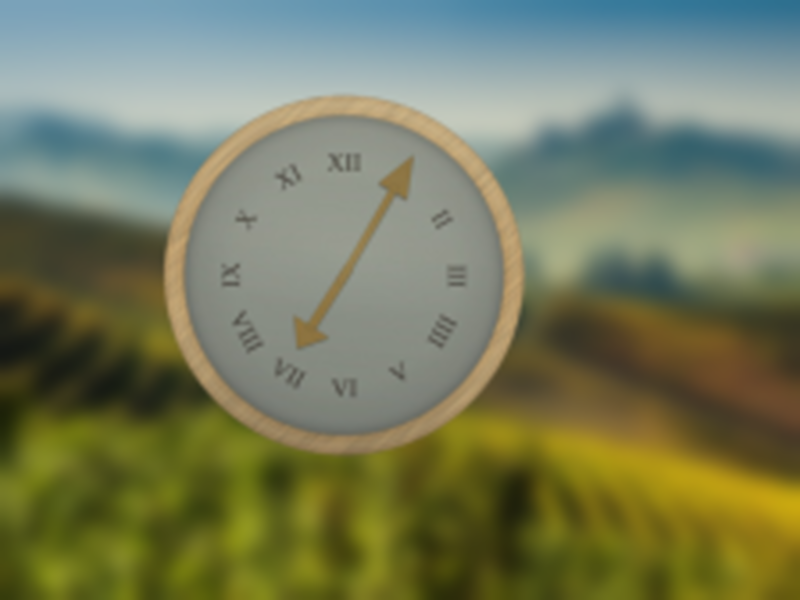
7:05
